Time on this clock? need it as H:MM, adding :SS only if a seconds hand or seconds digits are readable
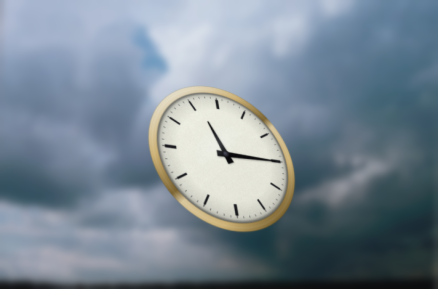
11:15
